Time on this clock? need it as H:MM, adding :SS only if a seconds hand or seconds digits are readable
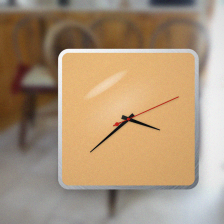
3:38:11
